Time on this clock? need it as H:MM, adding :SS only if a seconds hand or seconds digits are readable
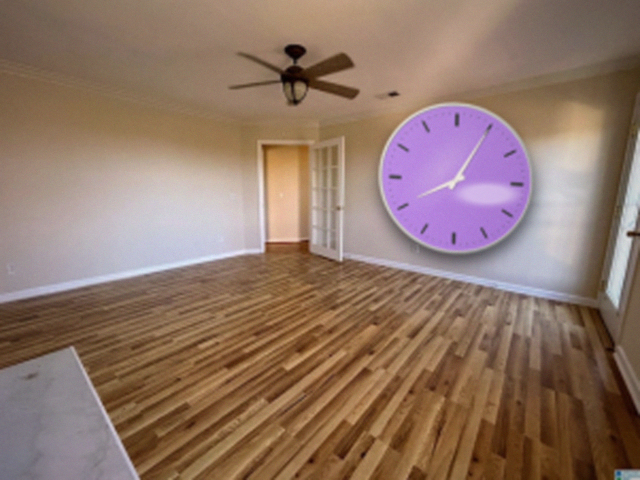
8:05
